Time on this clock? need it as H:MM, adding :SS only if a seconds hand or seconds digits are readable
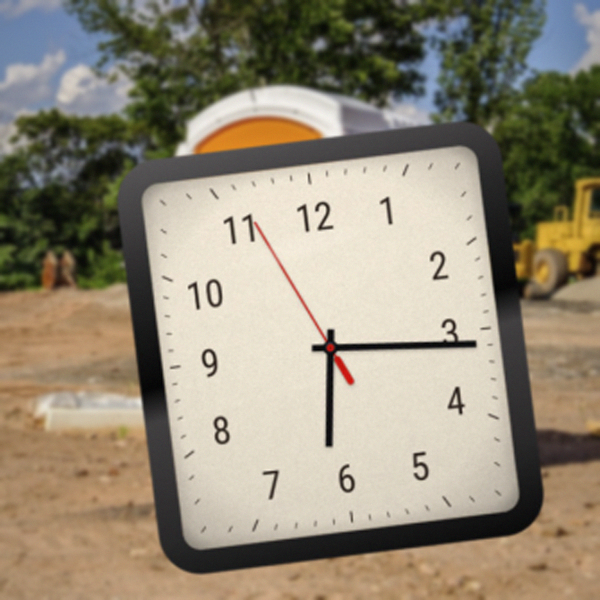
6:15:56
